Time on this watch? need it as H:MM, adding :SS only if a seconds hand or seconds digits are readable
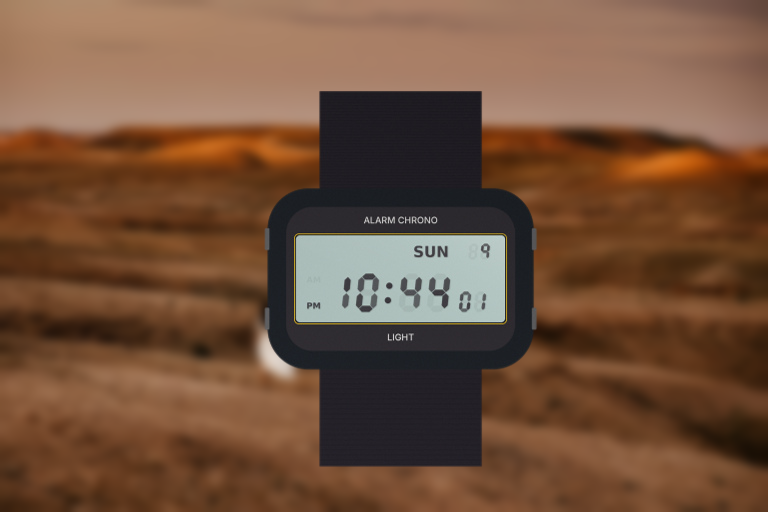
10:44:01
